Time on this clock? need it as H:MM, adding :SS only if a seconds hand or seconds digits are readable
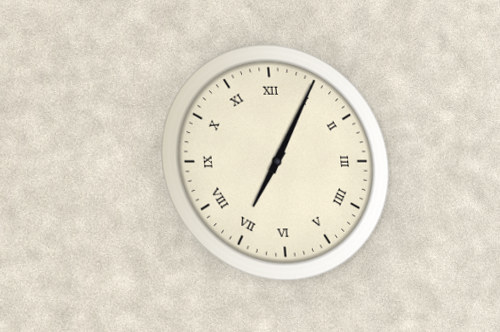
7:05
